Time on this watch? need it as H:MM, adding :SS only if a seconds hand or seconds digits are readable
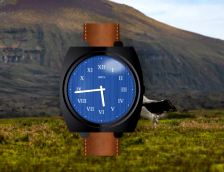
5:44
